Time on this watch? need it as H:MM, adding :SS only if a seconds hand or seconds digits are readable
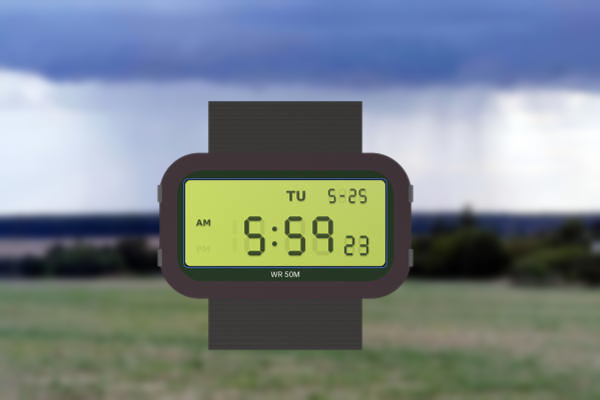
5:59:23
